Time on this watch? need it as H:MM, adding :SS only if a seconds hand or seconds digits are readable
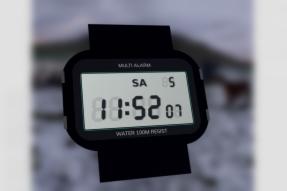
11:52:07
